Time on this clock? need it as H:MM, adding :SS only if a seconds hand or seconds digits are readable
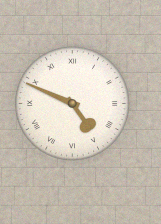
4:49
